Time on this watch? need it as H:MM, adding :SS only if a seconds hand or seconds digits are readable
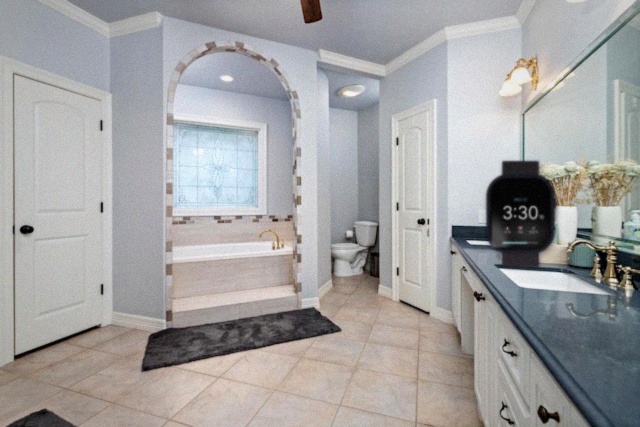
3:30
